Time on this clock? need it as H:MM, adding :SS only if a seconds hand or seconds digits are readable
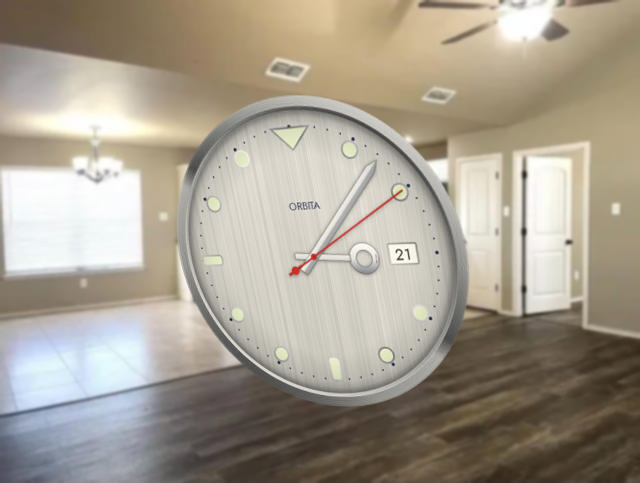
3:07:10
